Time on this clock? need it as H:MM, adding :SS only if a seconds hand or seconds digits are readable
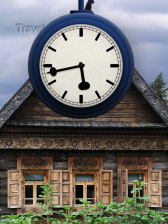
5:43
